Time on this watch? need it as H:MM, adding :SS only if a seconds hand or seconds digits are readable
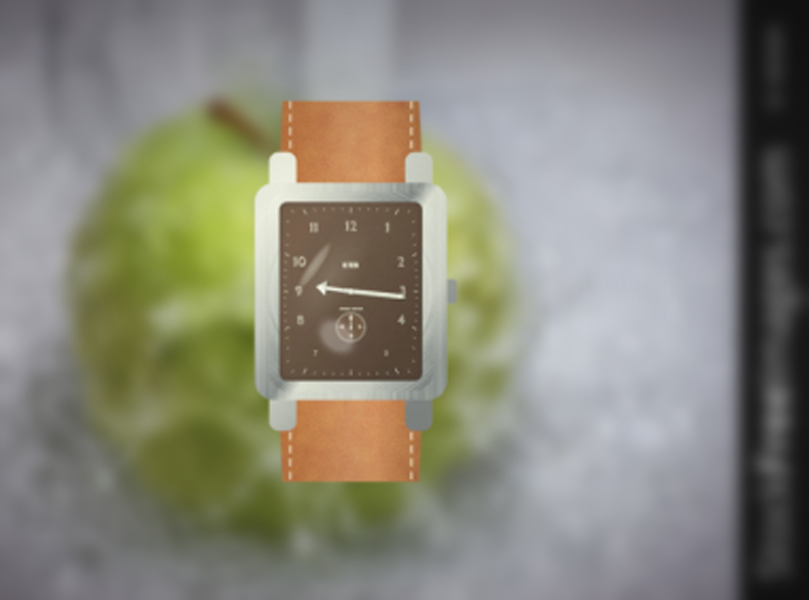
9:16
